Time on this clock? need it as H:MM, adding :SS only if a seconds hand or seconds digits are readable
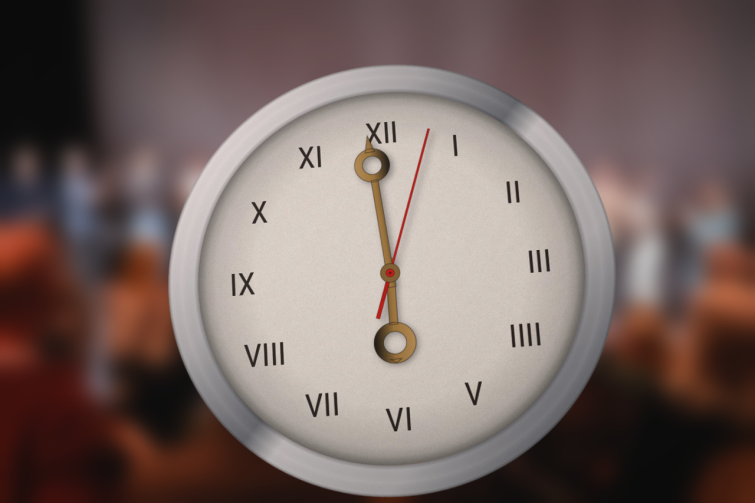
5:59:03
